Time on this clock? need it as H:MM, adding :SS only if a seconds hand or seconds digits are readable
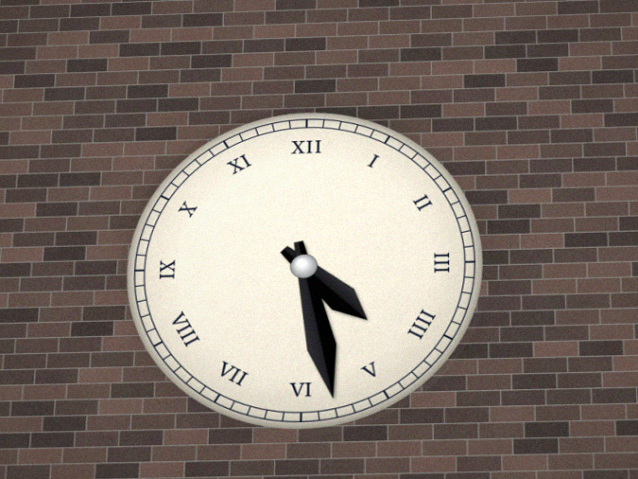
4:28
